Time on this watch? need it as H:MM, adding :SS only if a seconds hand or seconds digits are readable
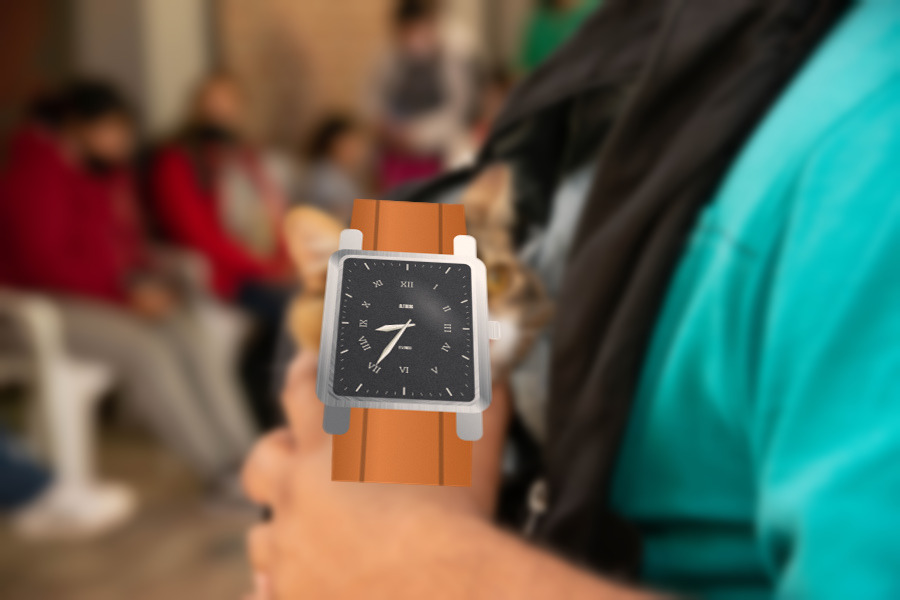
8:35
